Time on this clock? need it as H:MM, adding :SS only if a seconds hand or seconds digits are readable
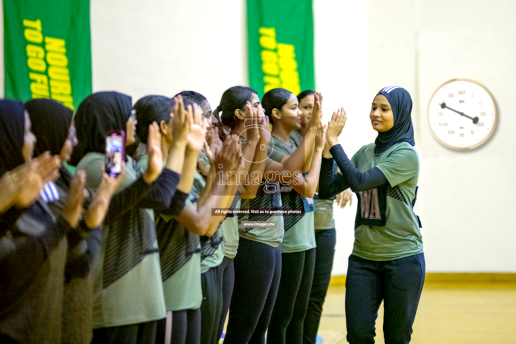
3:49
